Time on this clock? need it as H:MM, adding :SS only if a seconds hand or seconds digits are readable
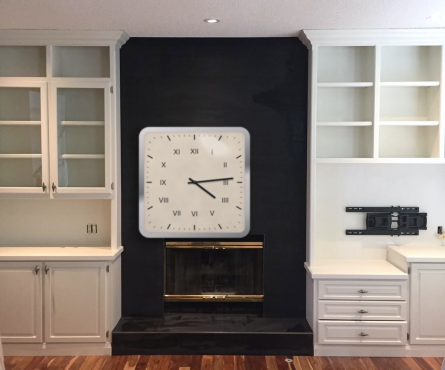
4:14
